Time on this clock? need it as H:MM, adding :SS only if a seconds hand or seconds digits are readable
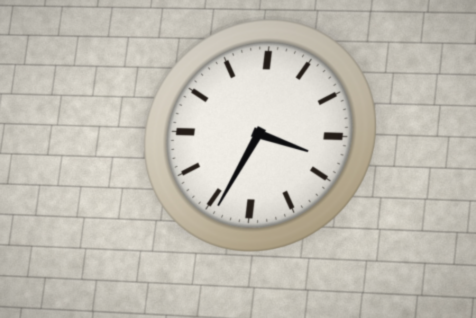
3:34
